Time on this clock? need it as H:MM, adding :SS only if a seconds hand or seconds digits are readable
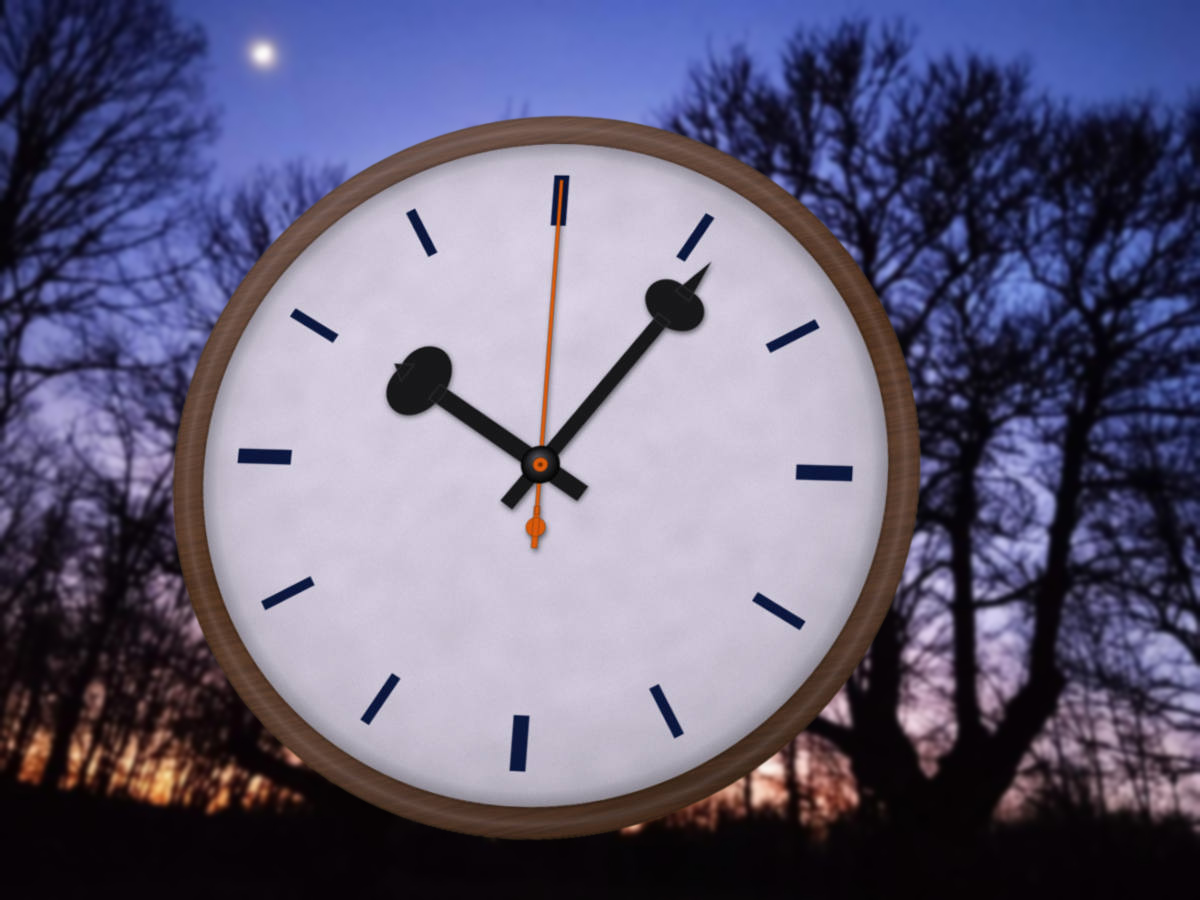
10:06:00
